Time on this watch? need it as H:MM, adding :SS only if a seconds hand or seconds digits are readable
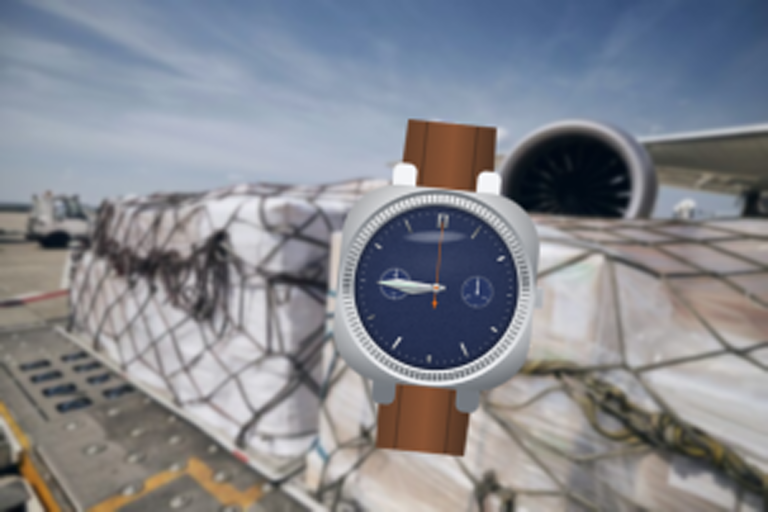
8:45
